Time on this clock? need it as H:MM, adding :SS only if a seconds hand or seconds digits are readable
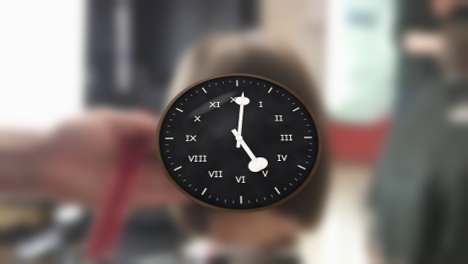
5:01
